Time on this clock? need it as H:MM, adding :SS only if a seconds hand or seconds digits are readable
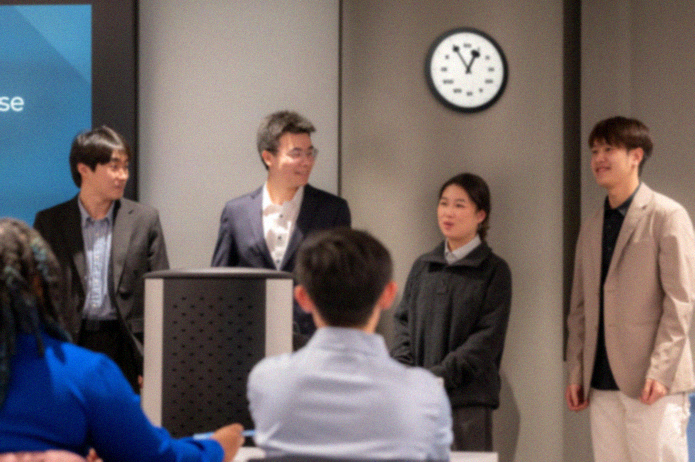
12:55
